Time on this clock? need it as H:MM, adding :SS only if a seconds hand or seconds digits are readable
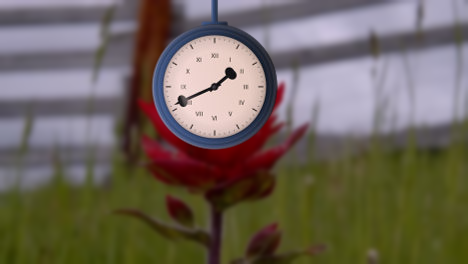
1:41
